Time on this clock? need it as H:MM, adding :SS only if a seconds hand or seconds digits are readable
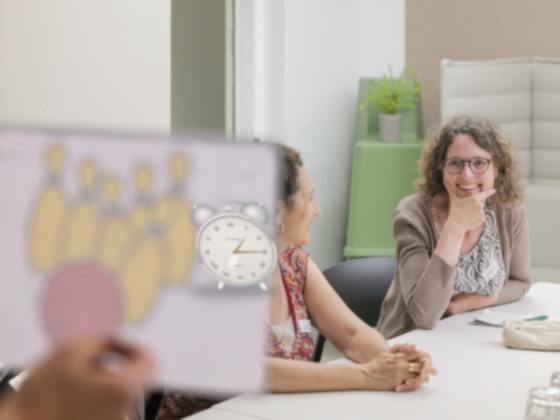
1:15
